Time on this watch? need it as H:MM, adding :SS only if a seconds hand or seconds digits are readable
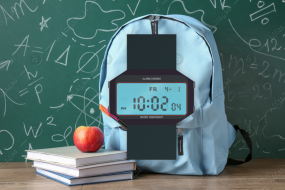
10:02:04
